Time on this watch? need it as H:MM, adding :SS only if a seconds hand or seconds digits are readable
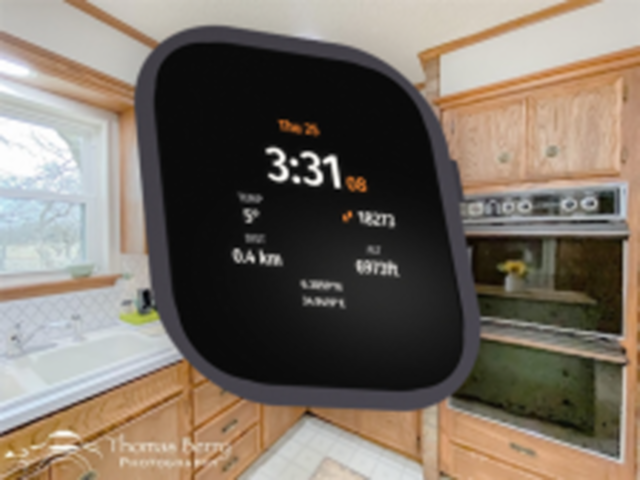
3:31
